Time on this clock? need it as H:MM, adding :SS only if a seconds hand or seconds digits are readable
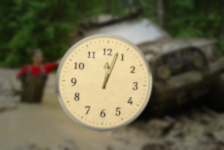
12:03
